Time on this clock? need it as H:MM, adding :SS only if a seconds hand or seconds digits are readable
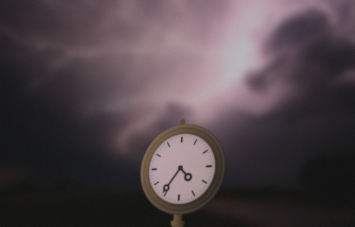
4:36
